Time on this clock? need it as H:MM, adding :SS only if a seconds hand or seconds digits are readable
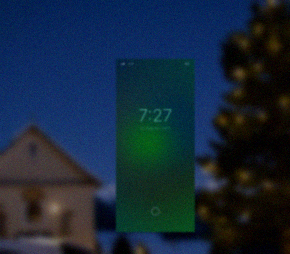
7:27
